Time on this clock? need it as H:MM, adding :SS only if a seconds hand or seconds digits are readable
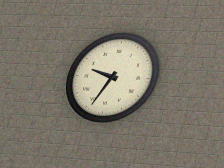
9:34
